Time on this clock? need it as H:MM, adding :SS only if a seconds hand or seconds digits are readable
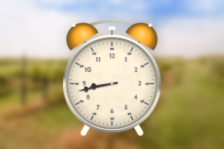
8:43
